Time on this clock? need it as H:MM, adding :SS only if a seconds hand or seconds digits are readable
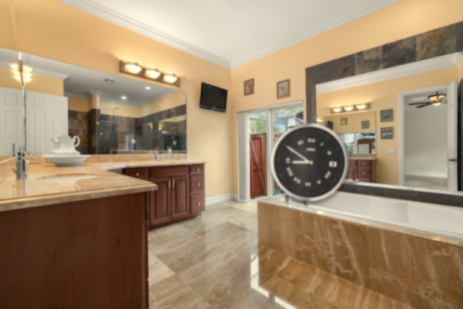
8:50
